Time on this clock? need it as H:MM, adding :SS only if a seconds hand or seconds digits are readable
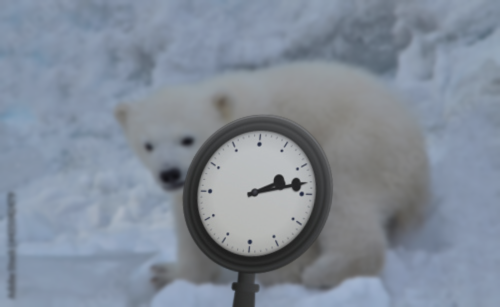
2:13
